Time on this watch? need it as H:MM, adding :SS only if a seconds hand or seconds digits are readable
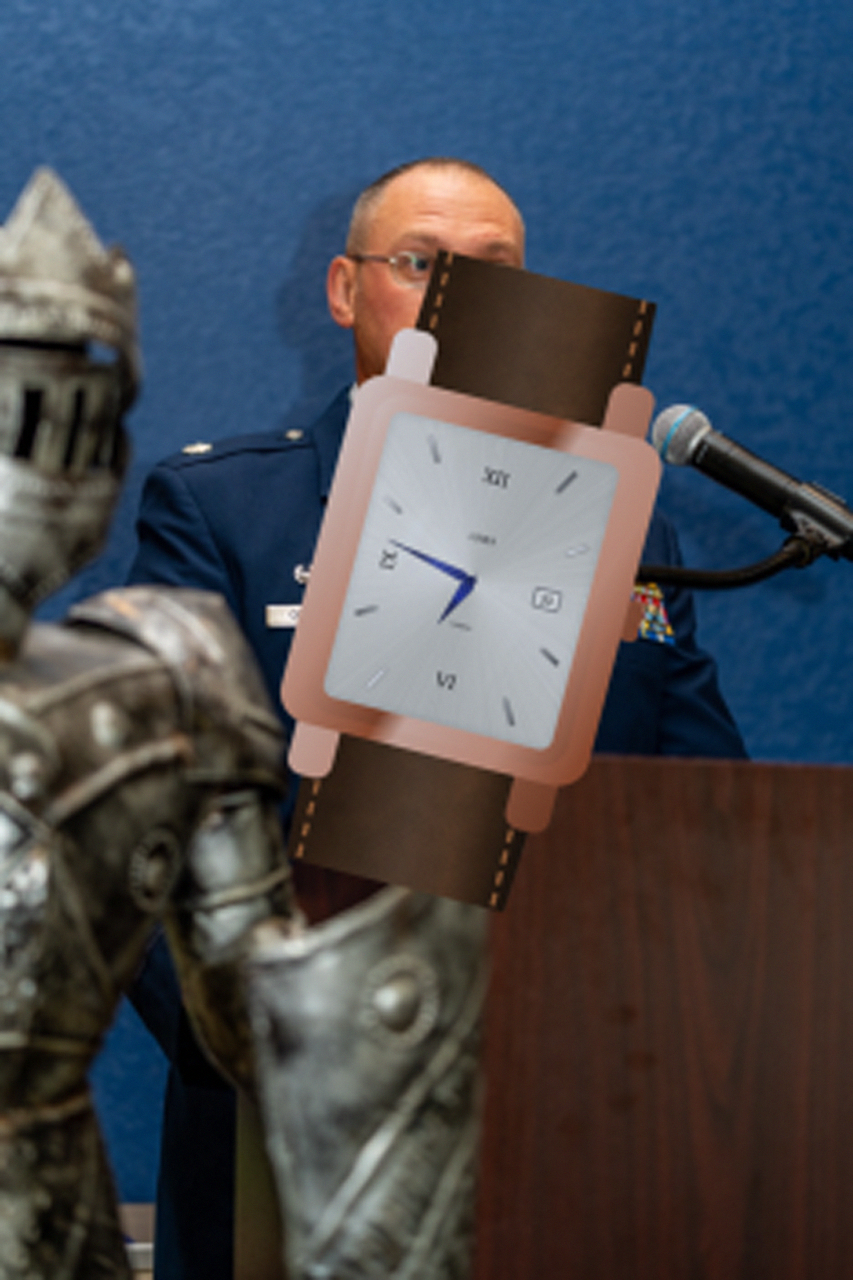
6:47
